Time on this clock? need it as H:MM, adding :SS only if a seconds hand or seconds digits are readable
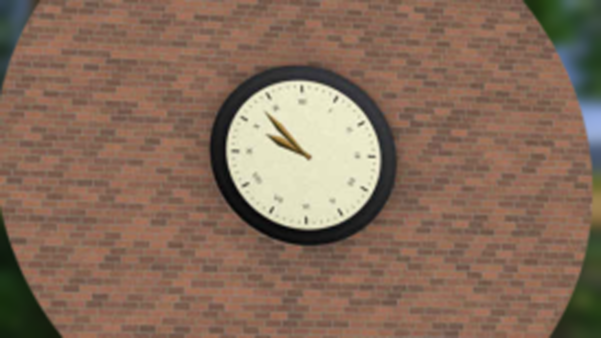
9:53
